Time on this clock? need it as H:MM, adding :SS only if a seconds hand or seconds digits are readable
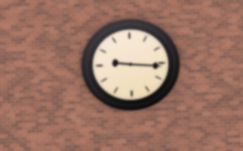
9:16
